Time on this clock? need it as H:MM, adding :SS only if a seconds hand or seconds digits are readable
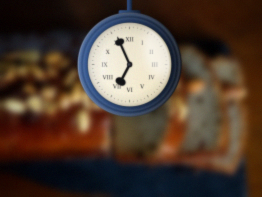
6:56
